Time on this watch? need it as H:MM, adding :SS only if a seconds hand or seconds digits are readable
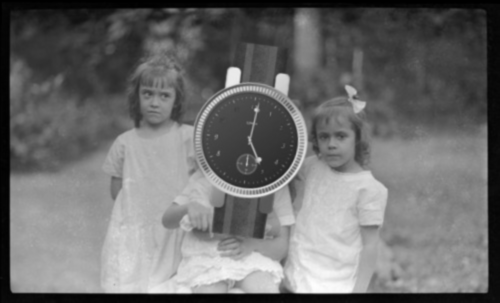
5:01
